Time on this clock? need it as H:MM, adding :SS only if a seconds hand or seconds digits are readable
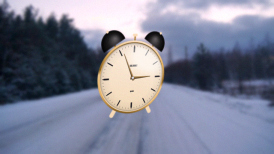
2:56
